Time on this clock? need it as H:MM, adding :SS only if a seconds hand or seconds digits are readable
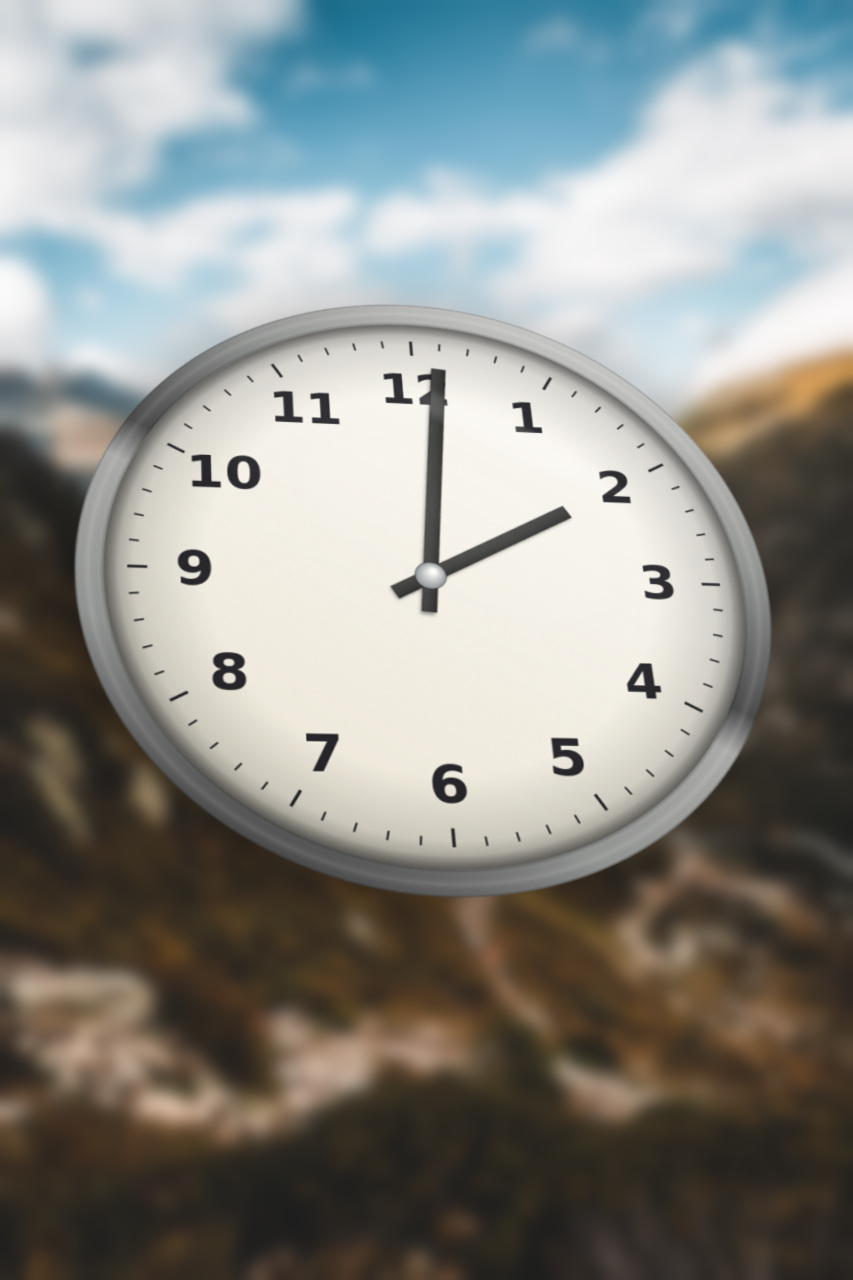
2:01
